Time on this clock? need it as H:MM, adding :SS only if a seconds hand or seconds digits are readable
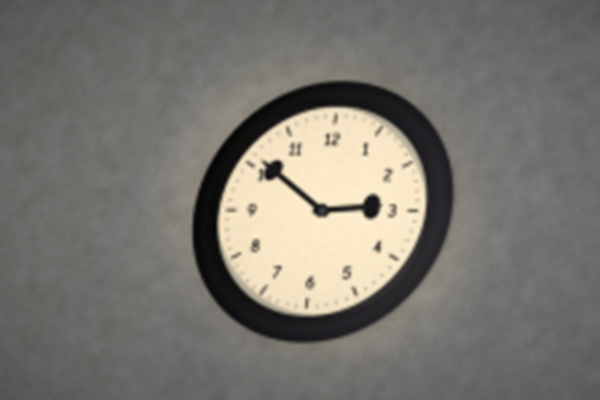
2:51
